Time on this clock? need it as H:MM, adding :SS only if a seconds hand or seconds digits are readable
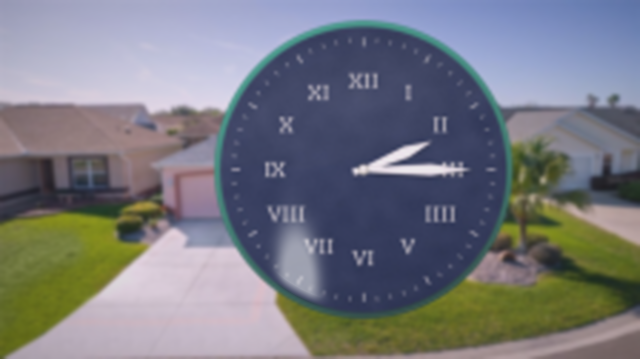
2:15
